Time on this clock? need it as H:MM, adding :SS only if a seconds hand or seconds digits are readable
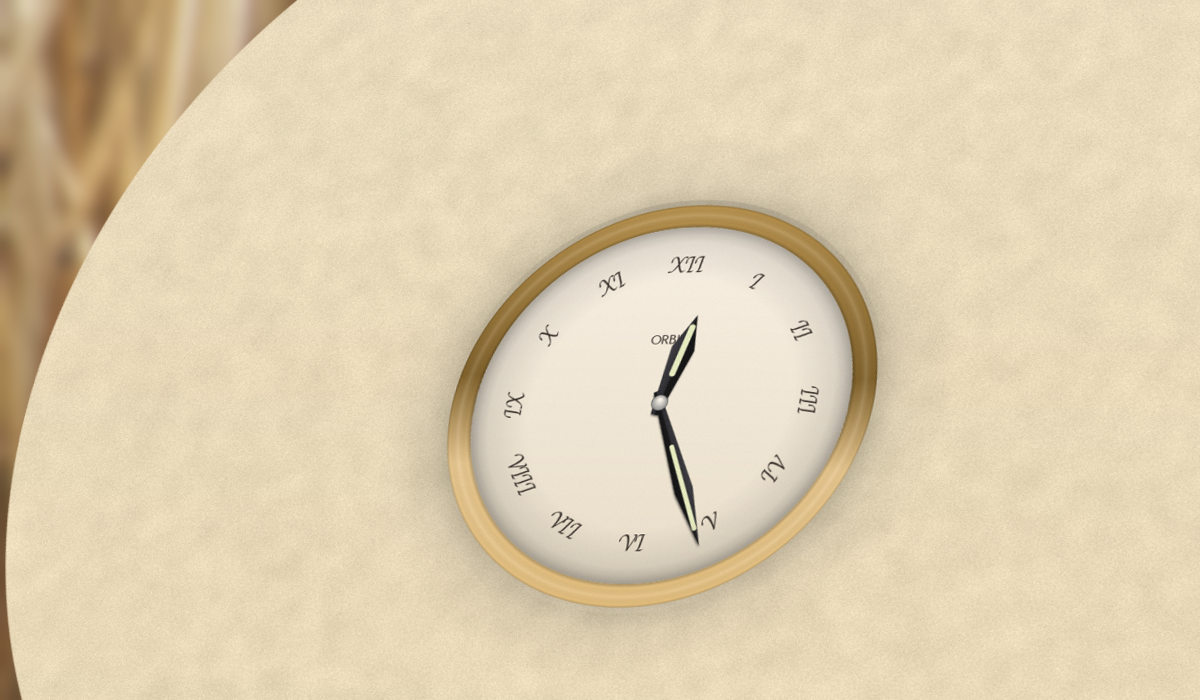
12:26
